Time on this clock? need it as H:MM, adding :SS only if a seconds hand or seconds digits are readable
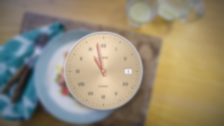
10:58
